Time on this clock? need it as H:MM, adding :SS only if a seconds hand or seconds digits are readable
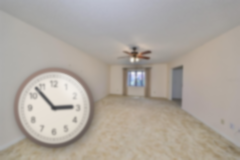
2:53
